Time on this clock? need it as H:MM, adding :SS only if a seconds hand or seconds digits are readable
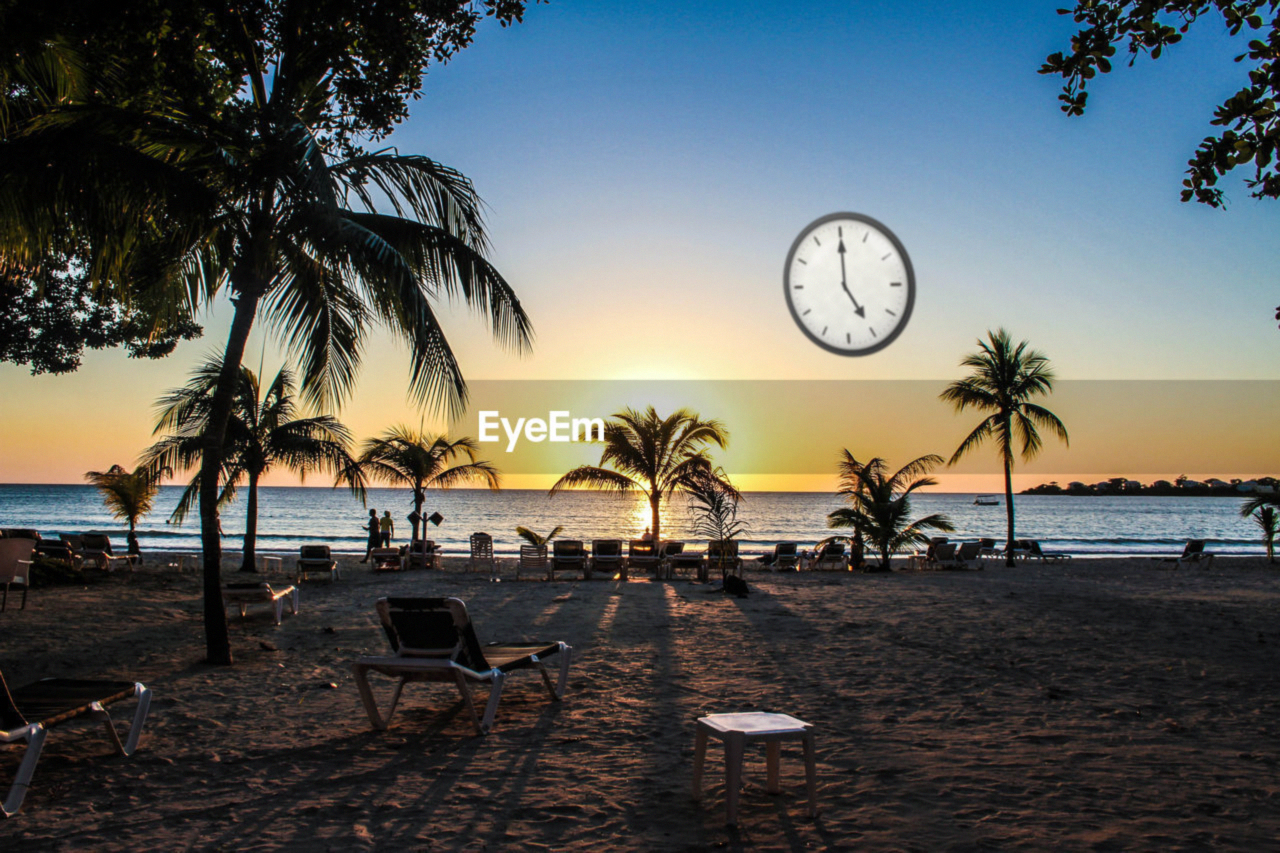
5:00
